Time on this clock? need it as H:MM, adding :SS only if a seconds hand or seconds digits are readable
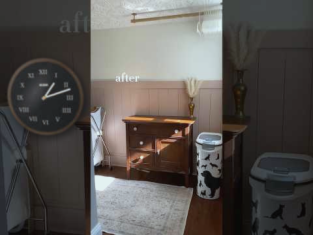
1:12
